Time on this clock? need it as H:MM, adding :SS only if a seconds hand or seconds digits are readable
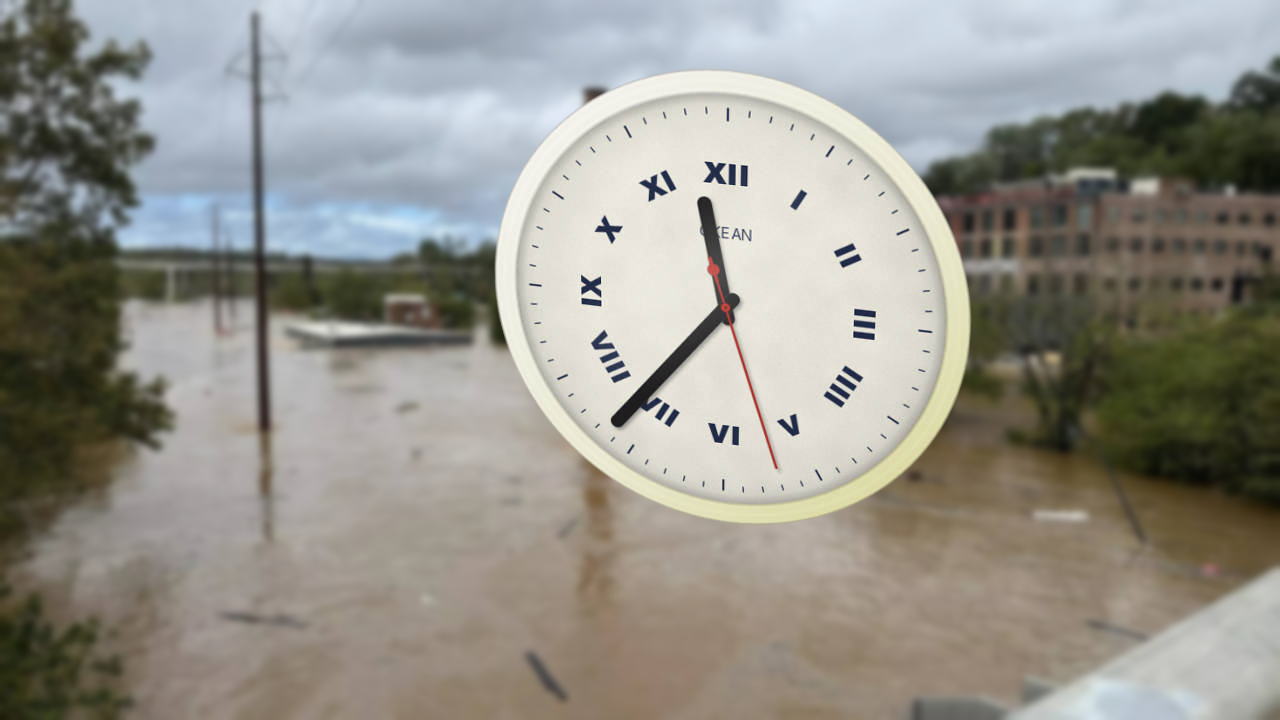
11:36:27
